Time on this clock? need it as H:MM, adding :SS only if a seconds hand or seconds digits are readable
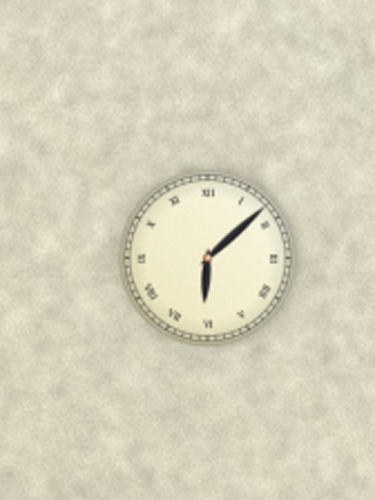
6:08
